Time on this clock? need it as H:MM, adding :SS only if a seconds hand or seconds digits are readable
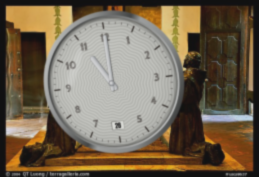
11:00
